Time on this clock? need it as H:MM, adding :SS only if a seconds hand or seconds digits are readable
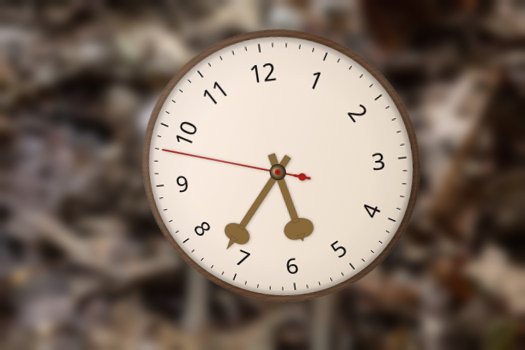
5:36:48
